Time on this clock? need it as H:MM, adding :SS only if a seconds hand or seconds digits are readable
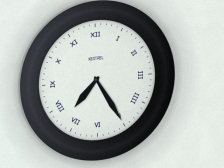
7:25
